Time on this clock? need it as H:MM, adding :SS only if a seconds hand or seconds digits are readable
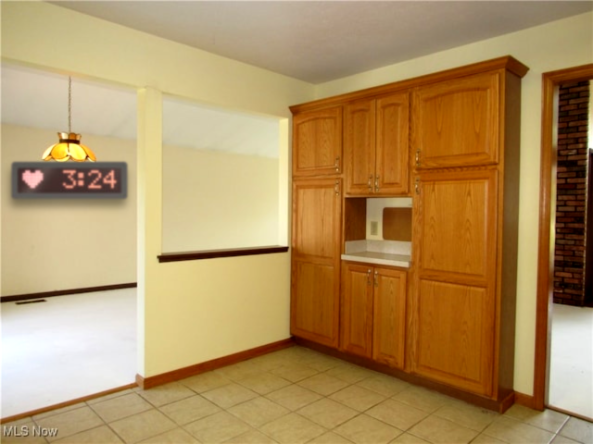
3:24
